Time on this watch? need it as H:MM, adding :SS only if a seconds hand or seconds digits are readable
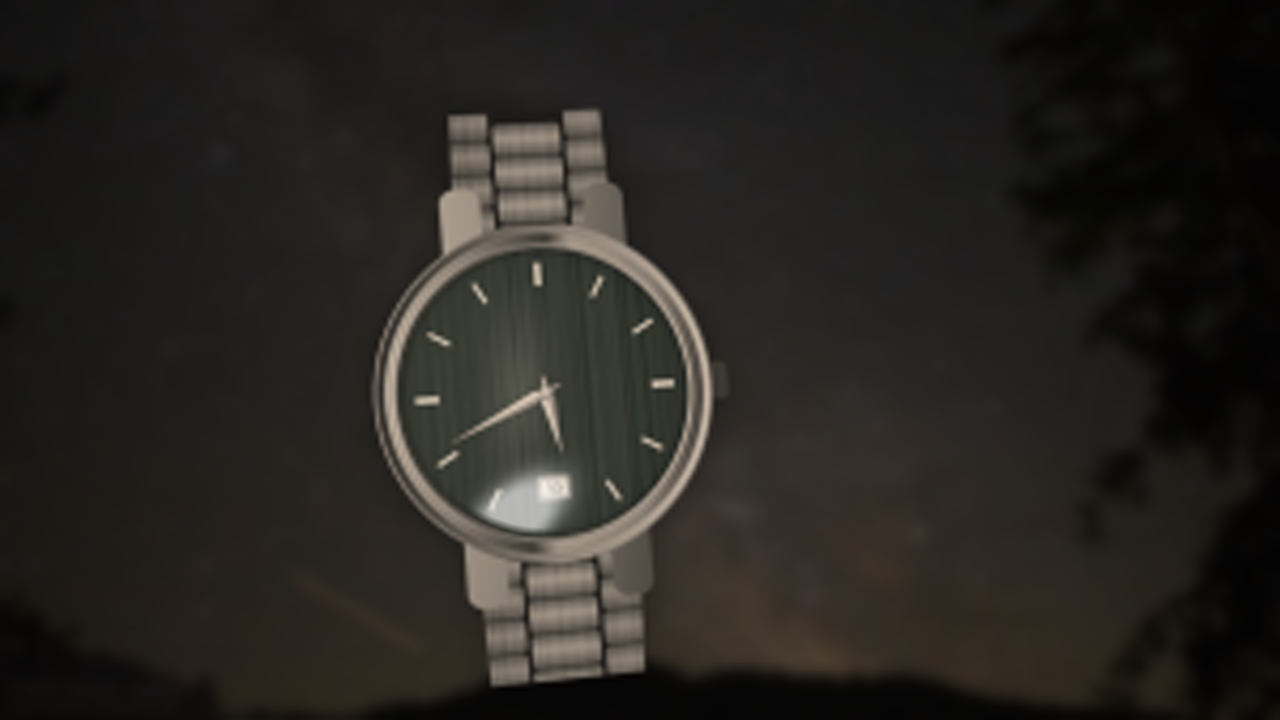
5:41
